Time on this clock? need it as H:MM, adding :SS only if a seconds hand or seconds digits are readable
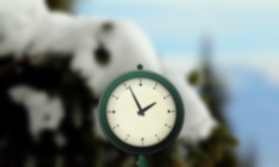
1:56
